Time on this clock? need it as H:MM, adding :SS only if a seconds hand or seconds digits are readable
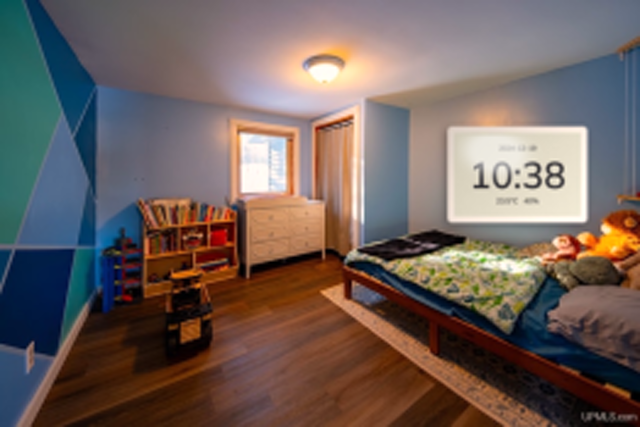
10:38
